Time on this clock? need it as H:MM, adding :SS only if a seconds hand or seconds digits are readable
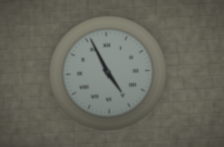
4:56
